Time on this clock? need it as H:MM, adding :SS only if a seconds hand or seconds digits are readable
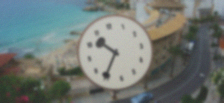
10:36
